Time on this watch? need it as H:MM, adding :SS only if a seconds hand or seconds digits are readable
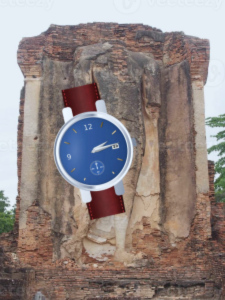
2:14
